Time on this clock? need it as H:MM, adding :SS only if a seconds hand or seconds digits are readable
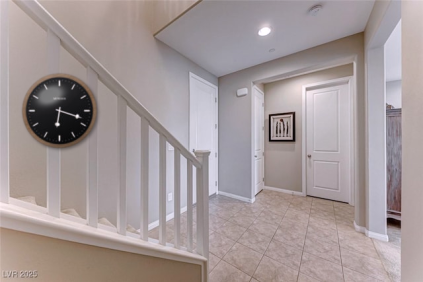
6:18
